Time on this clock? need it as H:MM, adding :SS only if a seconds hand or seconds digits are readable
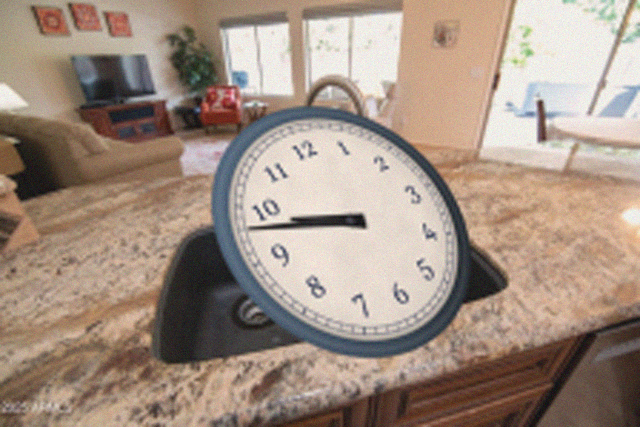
9:48
